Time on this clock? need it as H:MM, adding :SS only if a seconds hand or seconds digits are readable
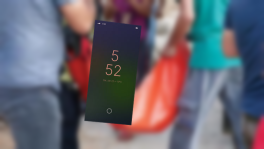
5:52
